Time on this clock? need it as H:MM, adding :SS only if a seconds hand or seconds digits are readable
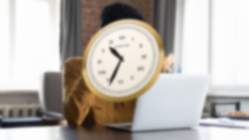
10:34
